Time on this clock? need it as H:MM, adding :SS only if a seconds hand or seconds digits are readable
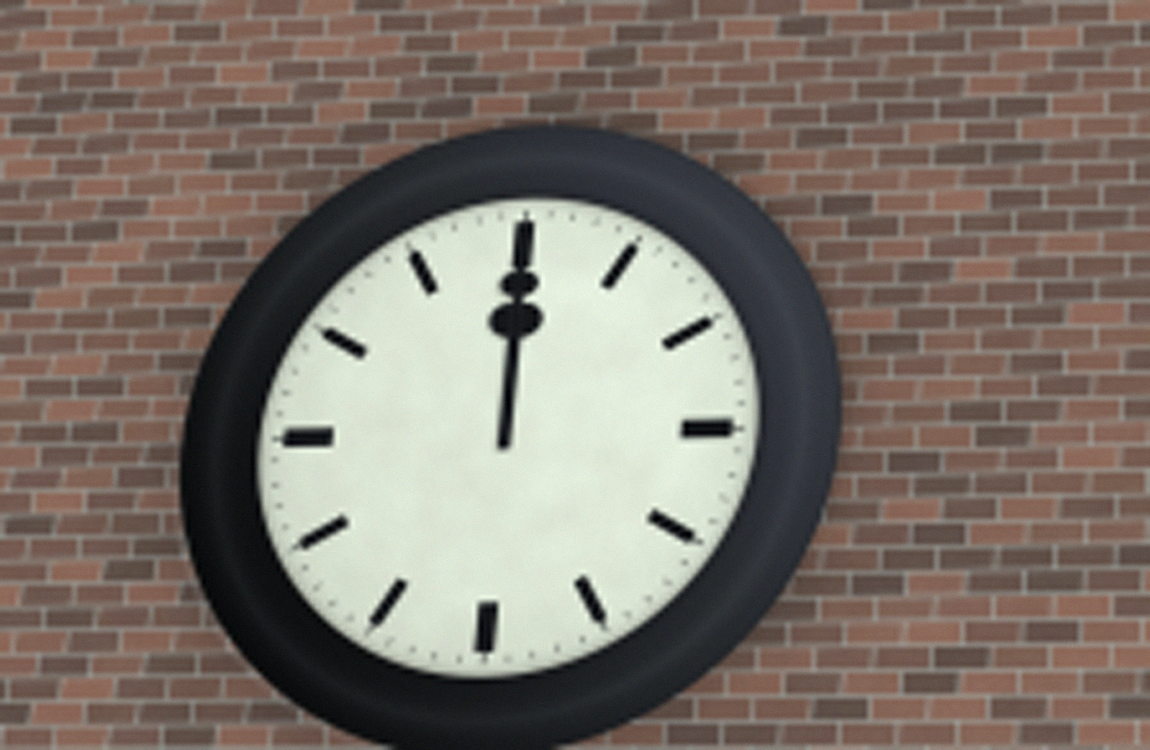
12:00
